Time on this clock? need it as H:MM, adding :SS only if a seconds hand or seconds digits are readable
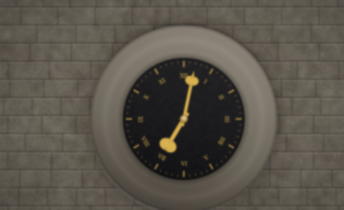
7:02
